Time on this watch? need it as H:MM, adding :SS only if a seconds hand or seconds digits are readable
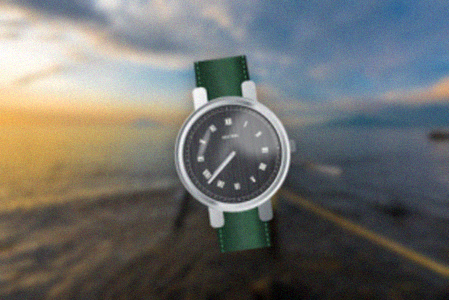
7:38
